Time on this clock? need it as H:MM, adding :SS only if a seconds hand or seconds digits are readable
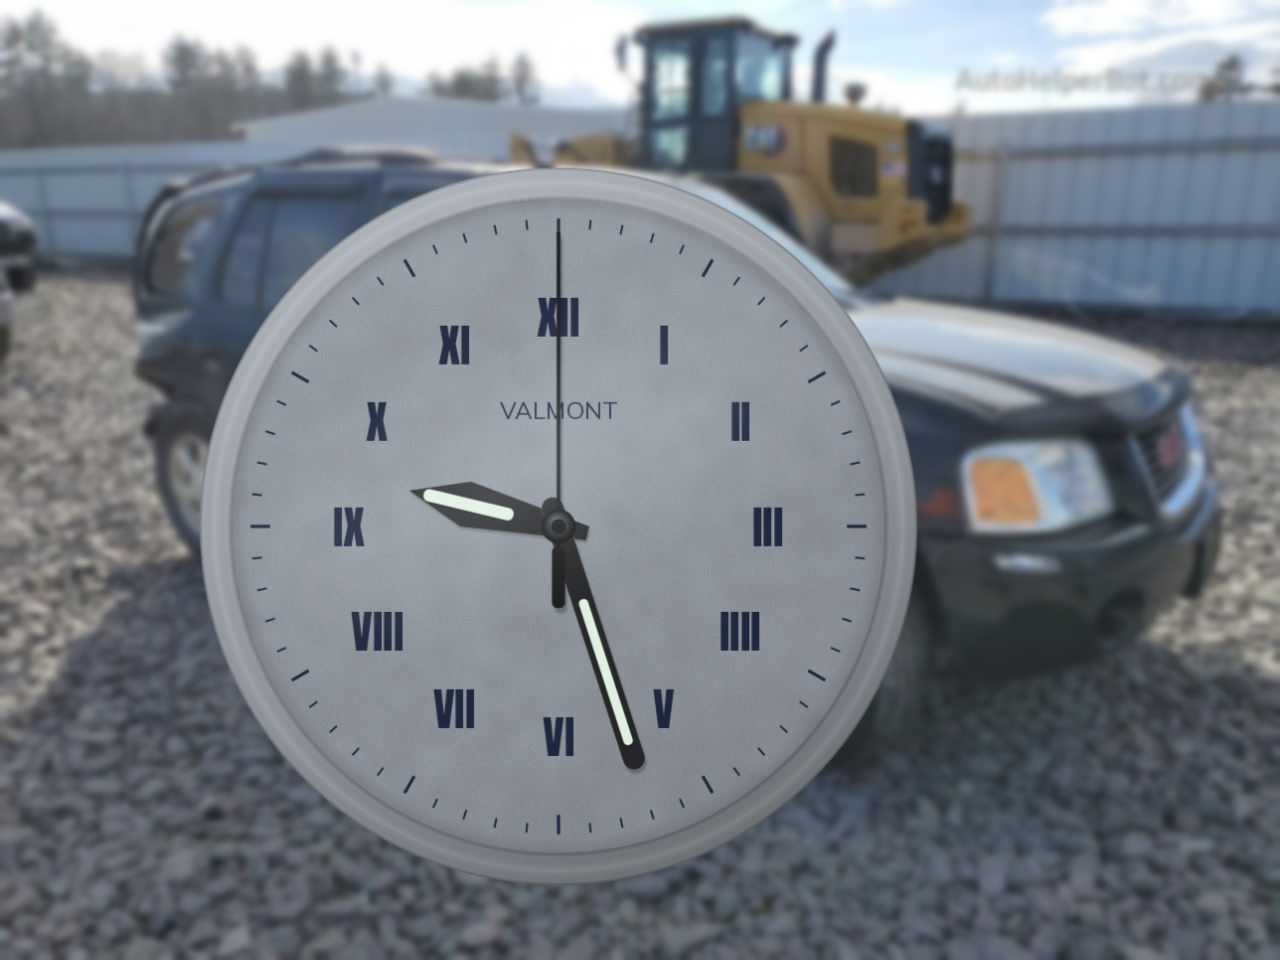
9:27:00
